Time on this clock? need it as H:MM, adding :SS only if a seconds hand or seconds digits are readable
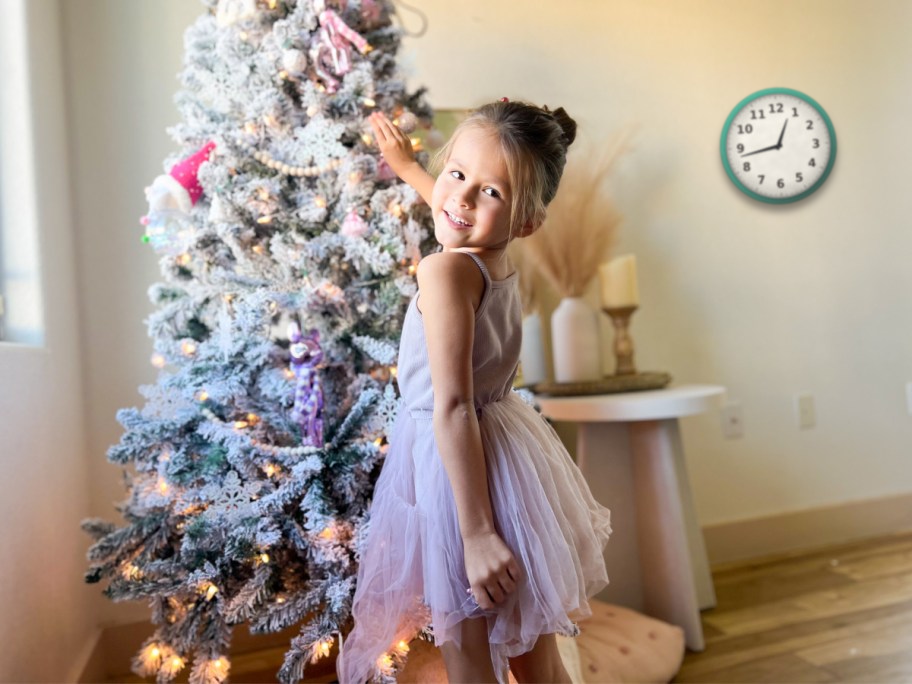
12:43
